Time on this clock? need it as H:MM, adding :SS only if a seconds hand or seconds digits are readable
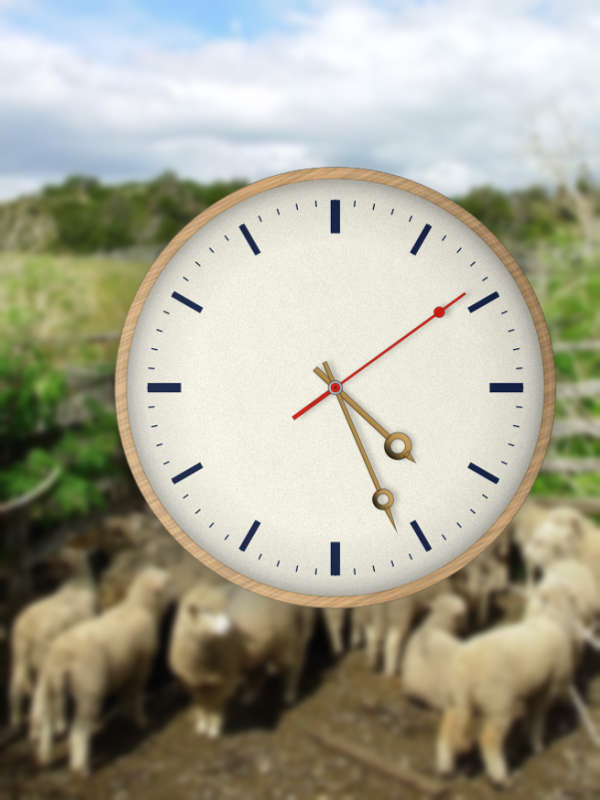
4:26:09
